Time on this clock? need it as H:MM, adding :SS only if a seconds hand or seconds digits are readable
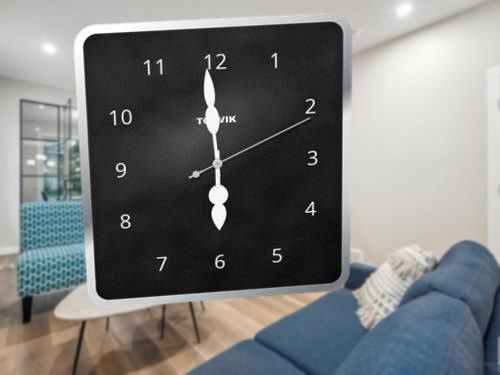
5:59:11
